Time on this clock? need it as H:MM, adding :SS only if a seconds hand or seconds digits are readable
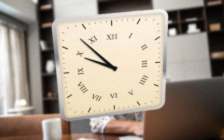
9:53
